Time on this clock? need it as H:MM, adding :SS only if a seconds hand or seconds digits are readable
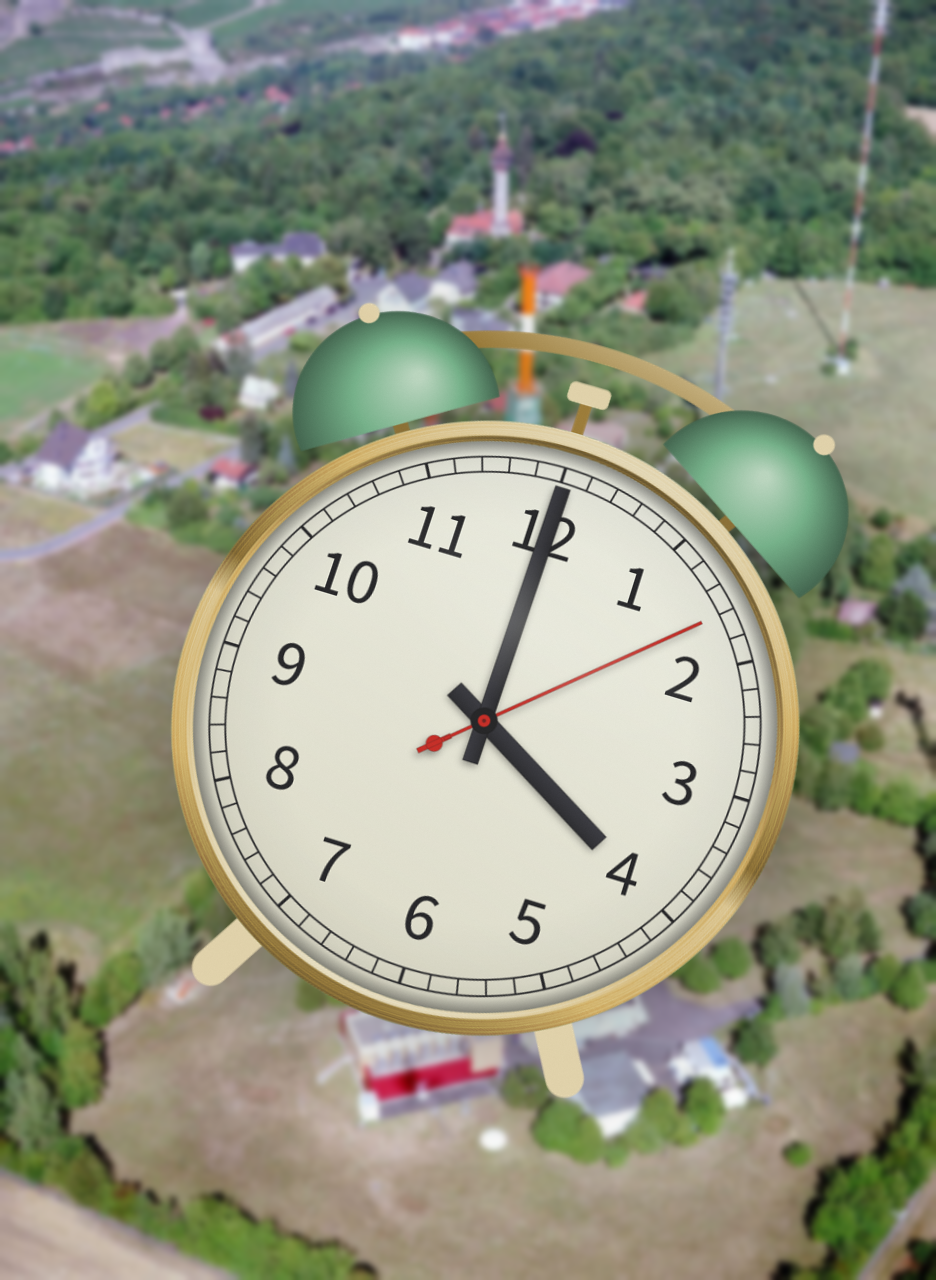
4:00:08
